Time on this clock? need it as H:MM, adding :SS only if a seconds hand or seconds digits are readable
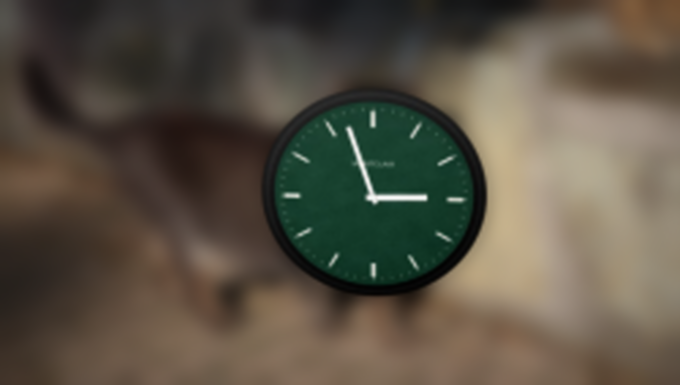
2:57
